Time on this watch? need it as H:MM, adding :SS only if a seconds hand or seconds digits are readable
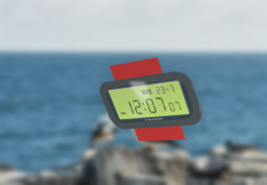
12:07:07
